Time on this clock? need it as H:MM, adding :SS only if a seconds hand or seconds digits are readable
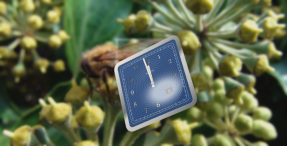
11:59
